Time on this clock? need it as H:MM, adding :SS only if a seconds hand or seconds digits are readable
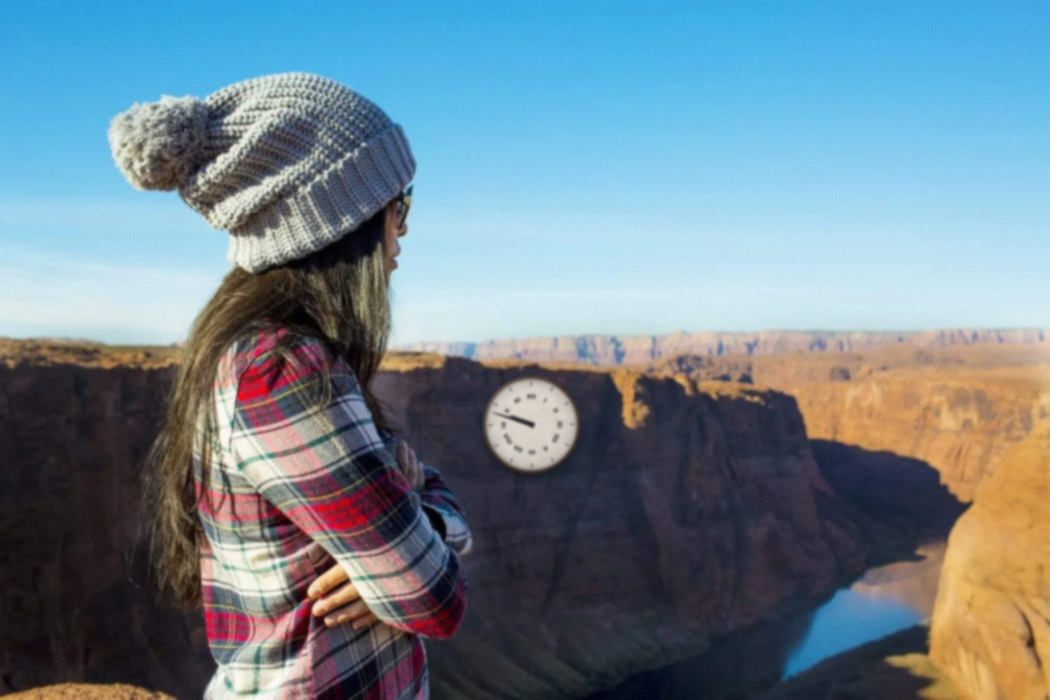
9:48
